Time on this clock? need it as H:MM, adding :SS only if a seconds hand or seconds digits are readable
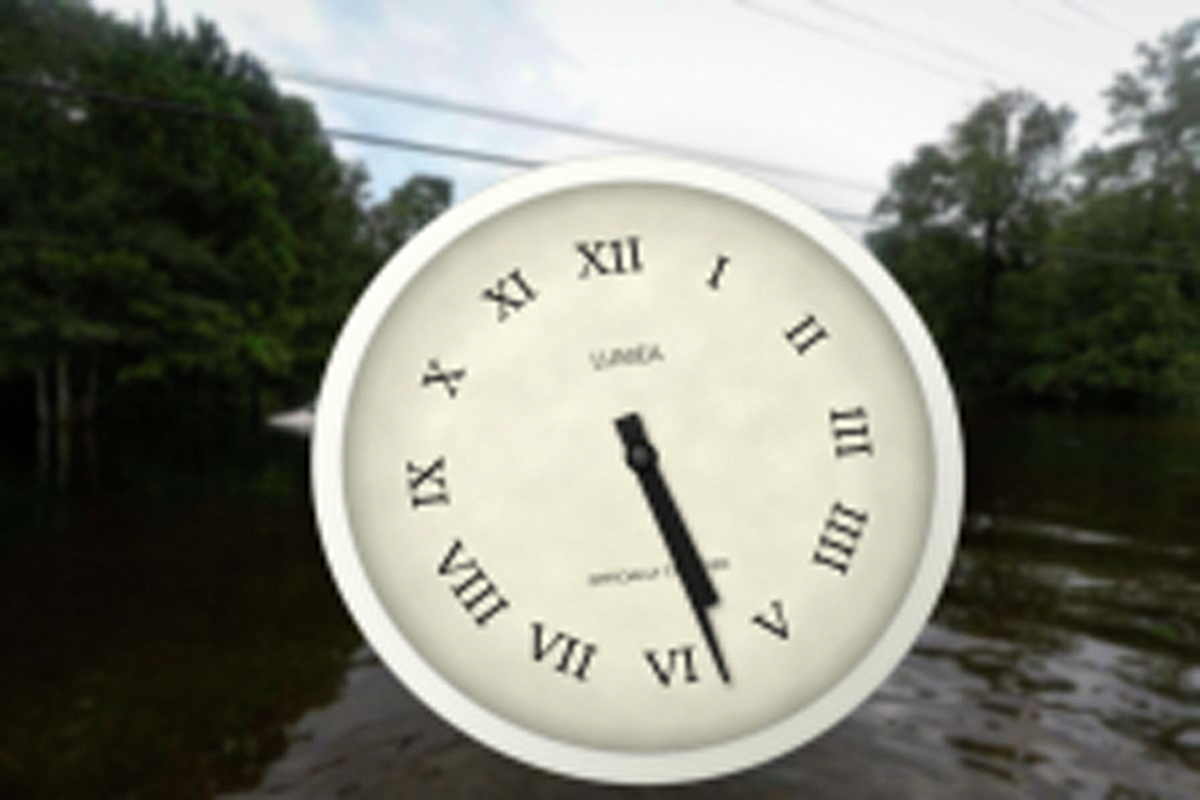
5:28
